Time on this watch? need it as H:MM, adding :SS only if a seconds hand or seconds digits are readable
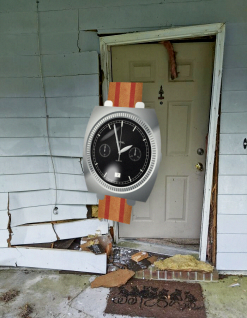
1:57
